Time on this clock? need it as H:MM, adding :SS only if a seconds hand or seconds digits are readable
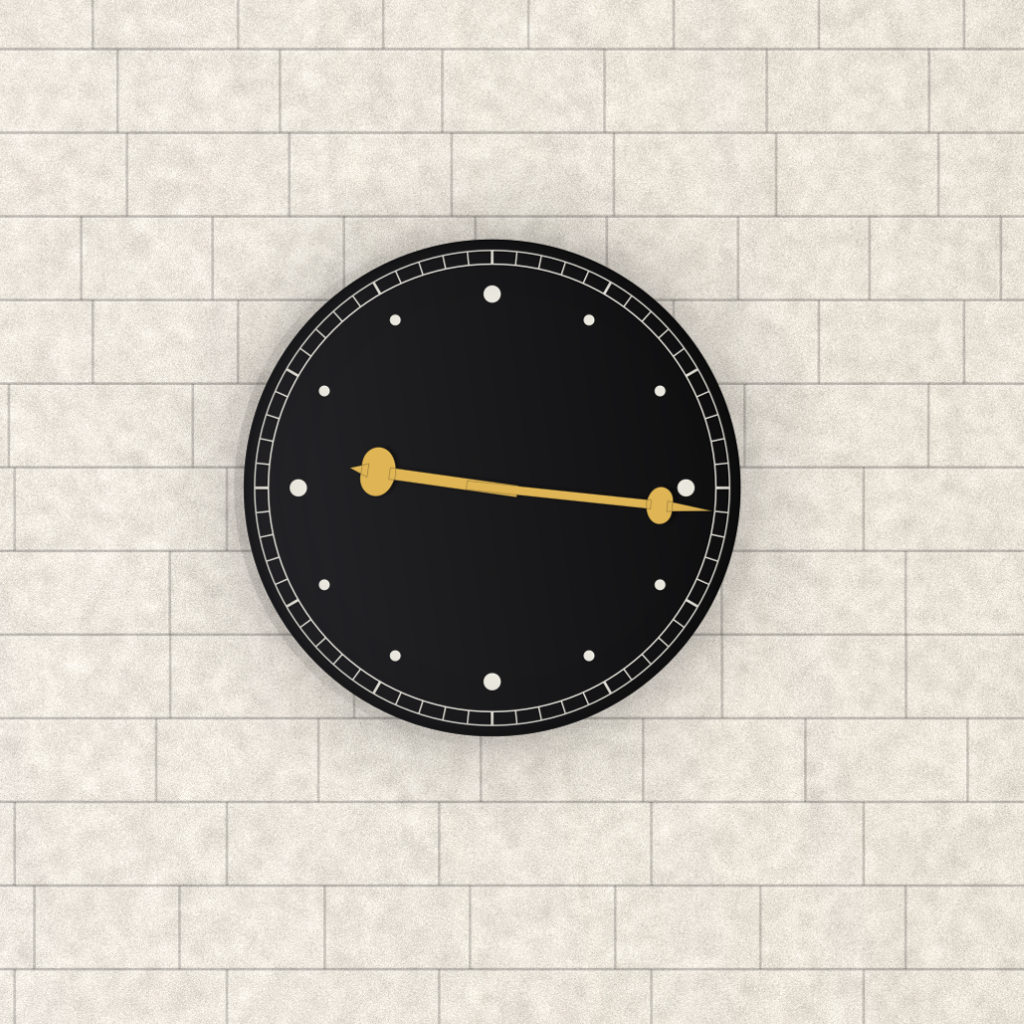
9:16
